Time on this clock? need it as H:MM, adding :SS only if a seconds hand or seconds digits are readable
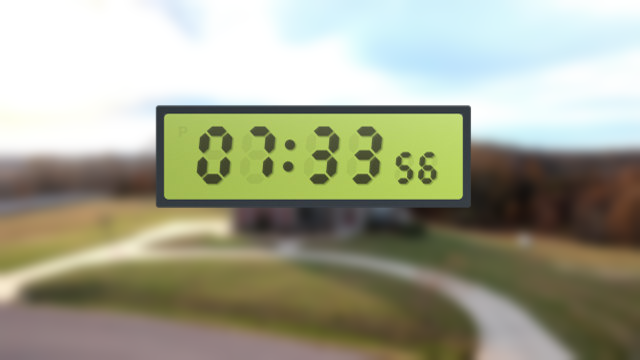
7:33:56
